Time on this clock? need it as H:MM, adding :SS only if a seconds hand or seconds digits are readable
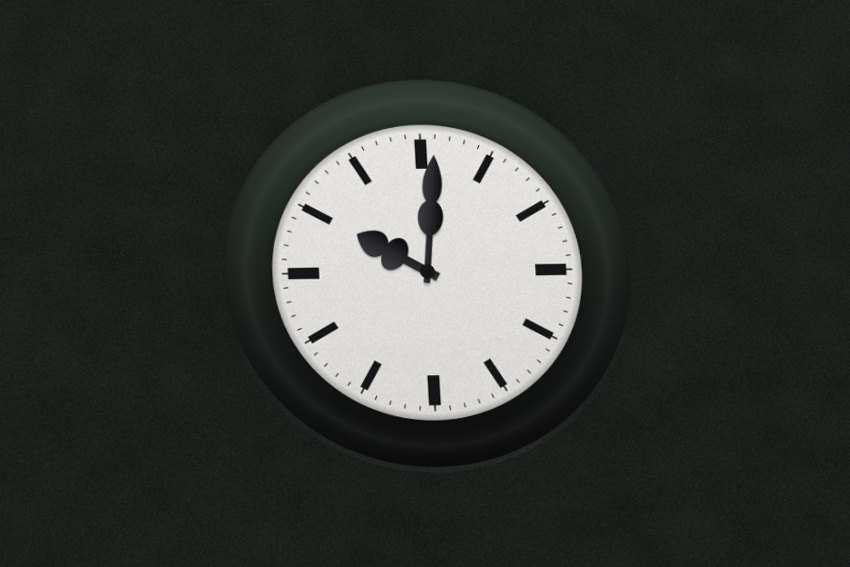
10:01
